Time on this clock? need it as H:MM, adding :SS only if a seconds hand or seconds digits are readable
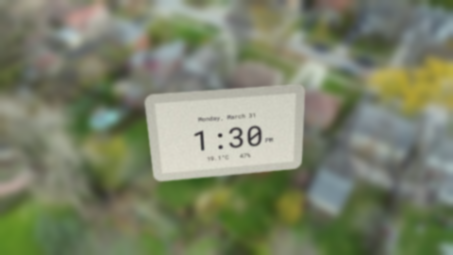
1:30
